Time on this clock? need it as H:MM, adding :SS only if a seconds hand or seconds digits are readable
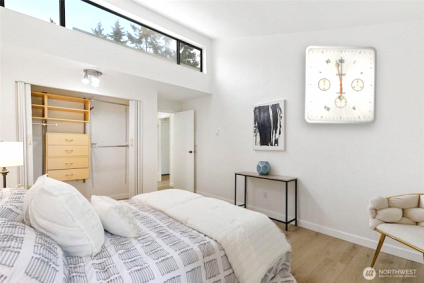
5:58
